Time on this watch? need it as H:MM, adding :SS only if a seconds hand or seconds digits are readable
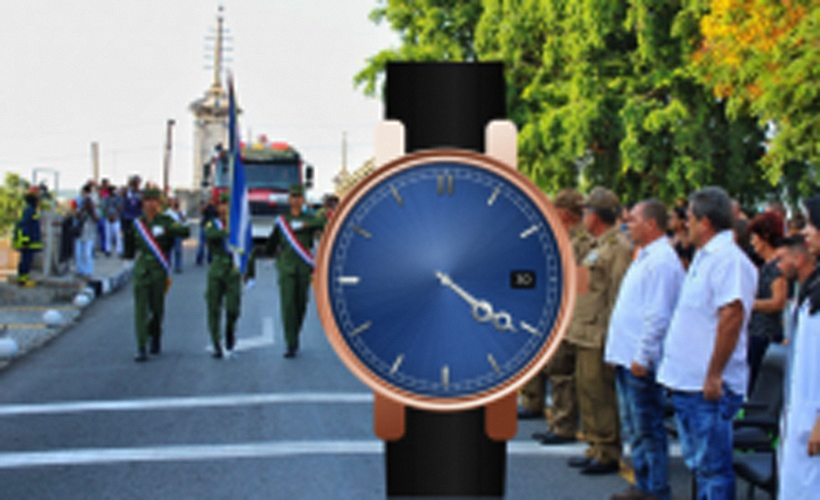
4:21
